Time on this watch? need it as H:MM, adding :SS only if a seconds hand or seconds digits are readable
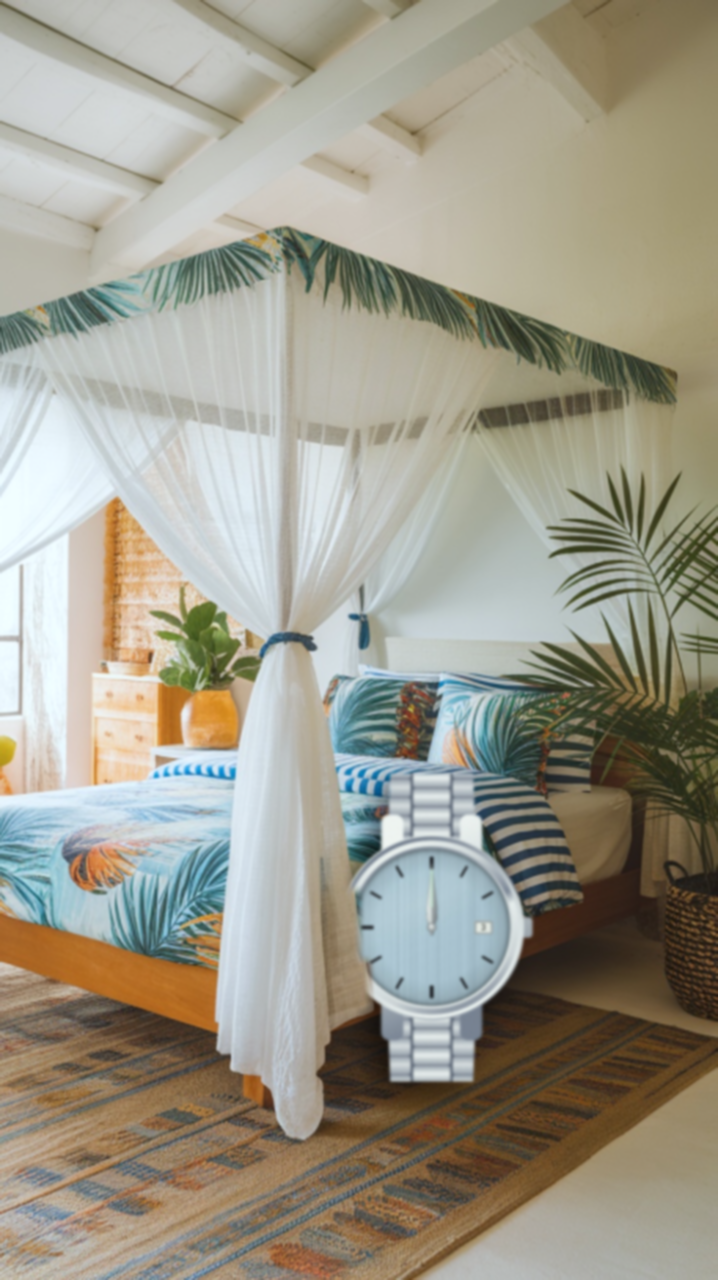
12:00
